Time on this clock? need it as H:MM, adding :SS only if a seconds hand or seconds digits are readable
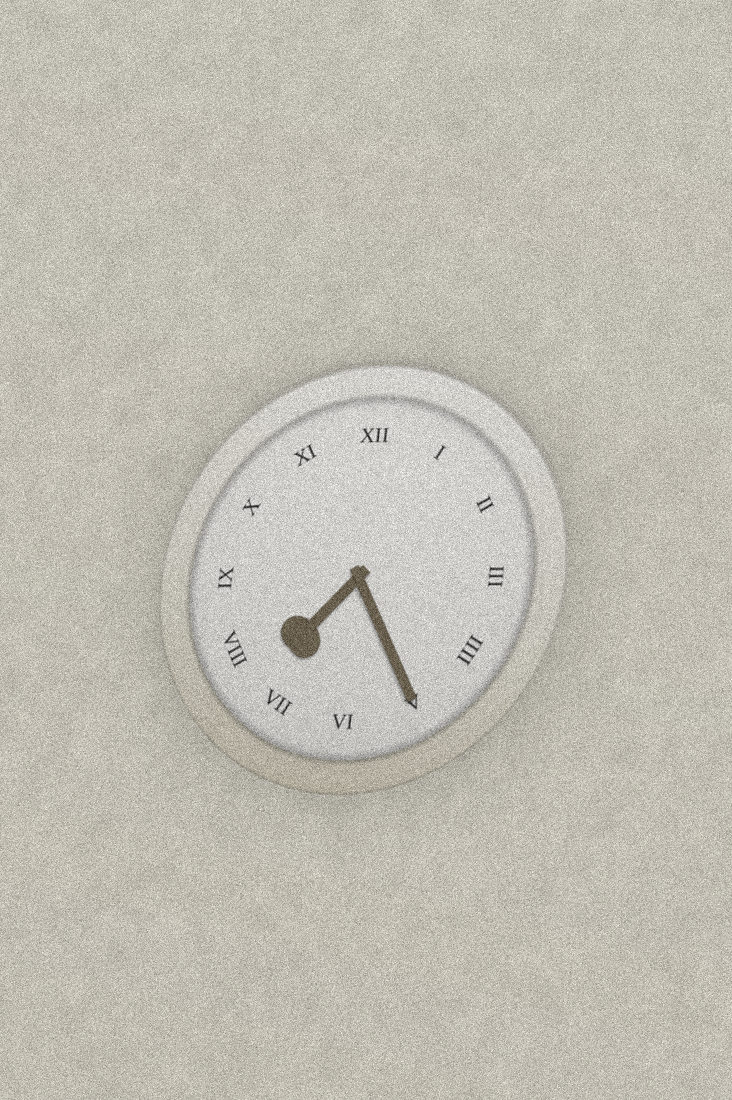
7:25
